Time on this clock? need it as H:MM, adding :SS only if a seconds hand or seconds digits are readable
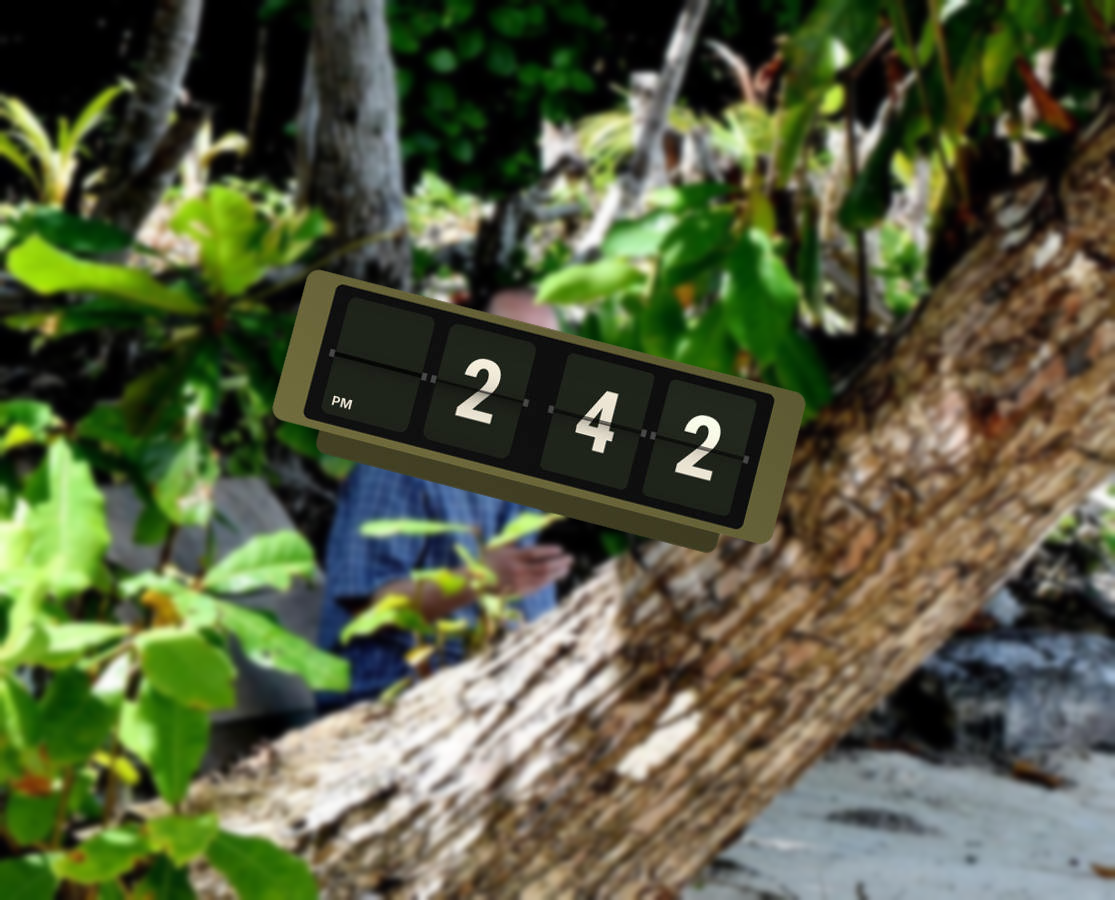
2:42
